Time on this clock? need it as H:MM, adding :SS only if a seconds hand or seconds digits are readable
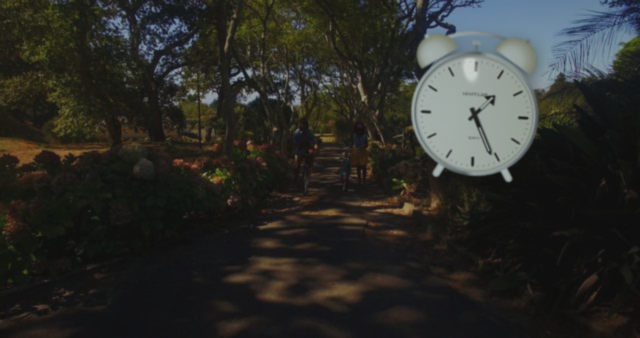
1:26
